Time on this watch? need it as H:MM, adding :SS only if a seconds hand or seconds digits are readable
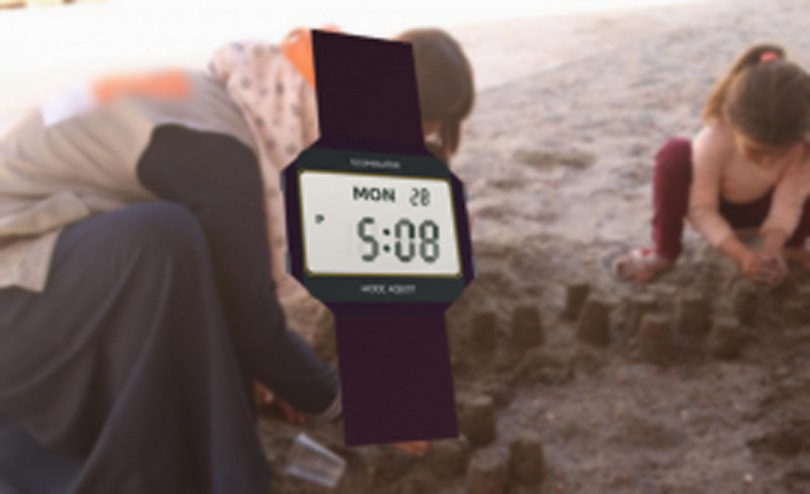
5:08
